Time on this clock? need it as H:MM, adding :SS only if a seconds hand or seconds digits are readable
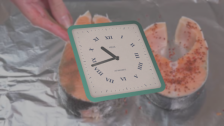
10:43
